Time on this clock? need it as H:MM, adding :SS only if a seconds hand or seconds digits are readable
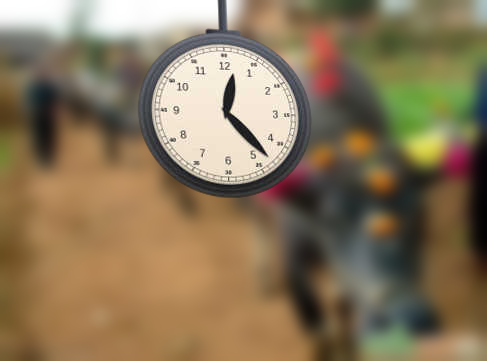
12:23
